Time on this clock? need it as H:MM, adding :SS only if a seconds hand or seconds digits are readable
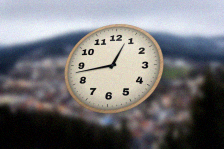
12:43
